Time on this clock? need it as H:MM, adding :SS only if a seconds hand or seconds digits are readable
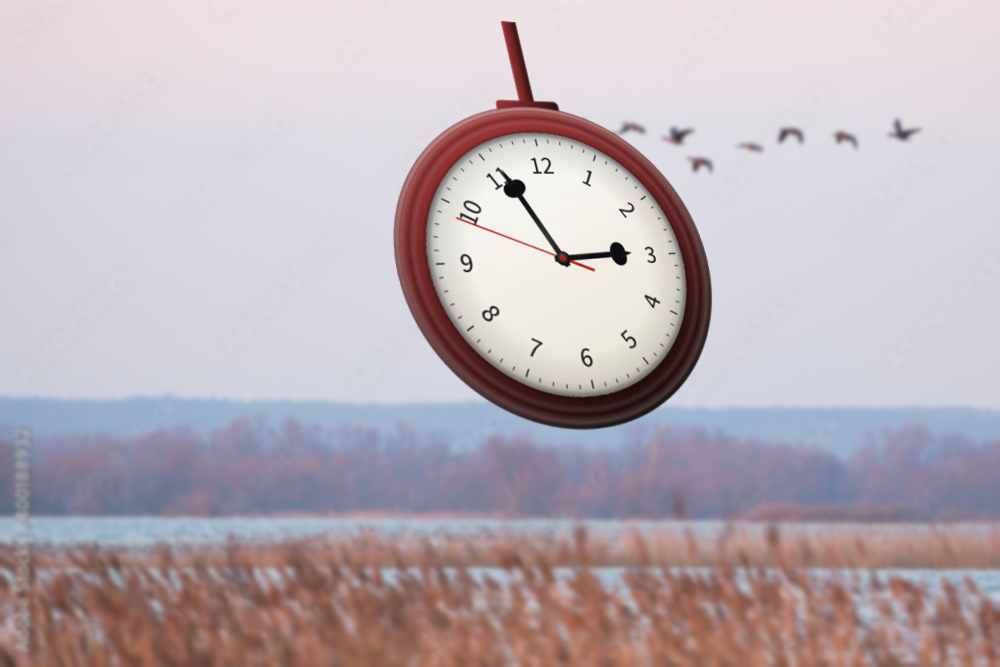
2:55:49
